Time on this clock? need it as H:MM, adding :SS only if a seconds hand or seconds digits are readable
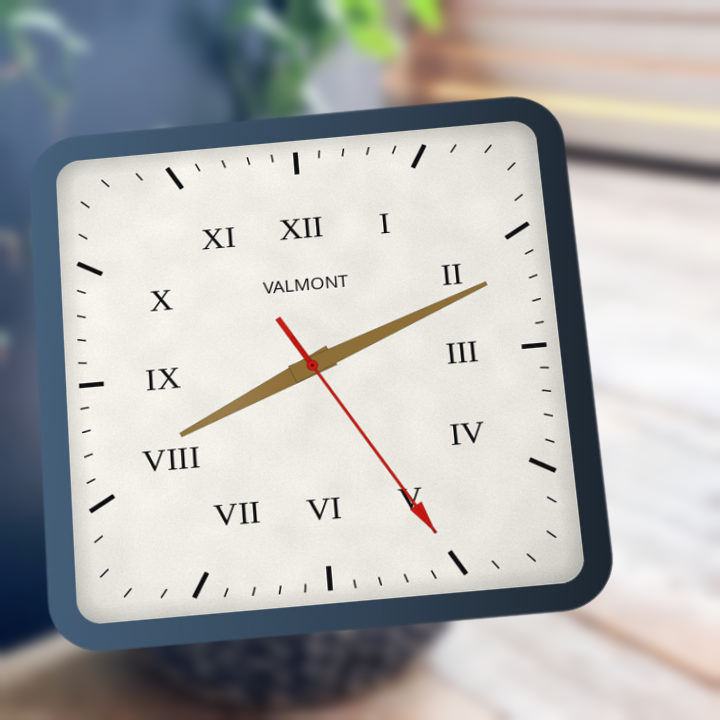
8:11:25
